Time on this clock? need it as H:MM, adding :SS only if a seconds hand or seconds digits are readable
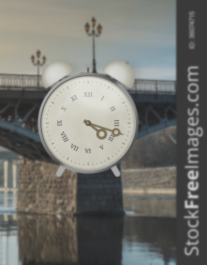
4:18
